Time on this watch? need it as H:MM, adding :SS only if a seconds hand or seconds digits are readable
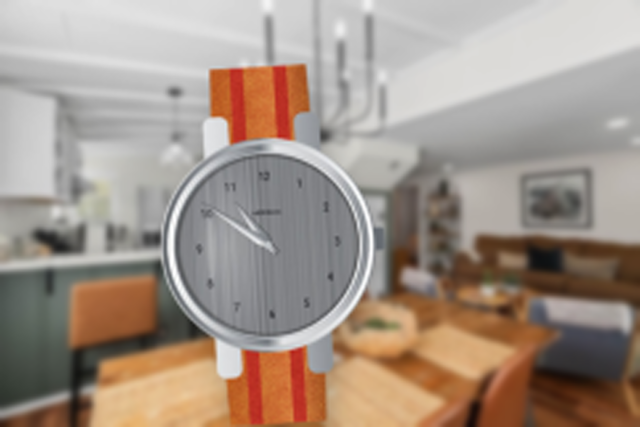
10:51
